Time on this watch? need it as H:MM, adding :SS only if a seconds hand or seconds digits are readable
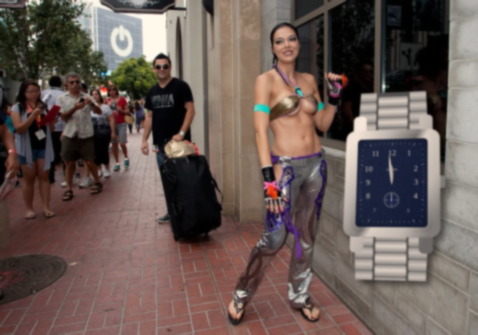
11:59
